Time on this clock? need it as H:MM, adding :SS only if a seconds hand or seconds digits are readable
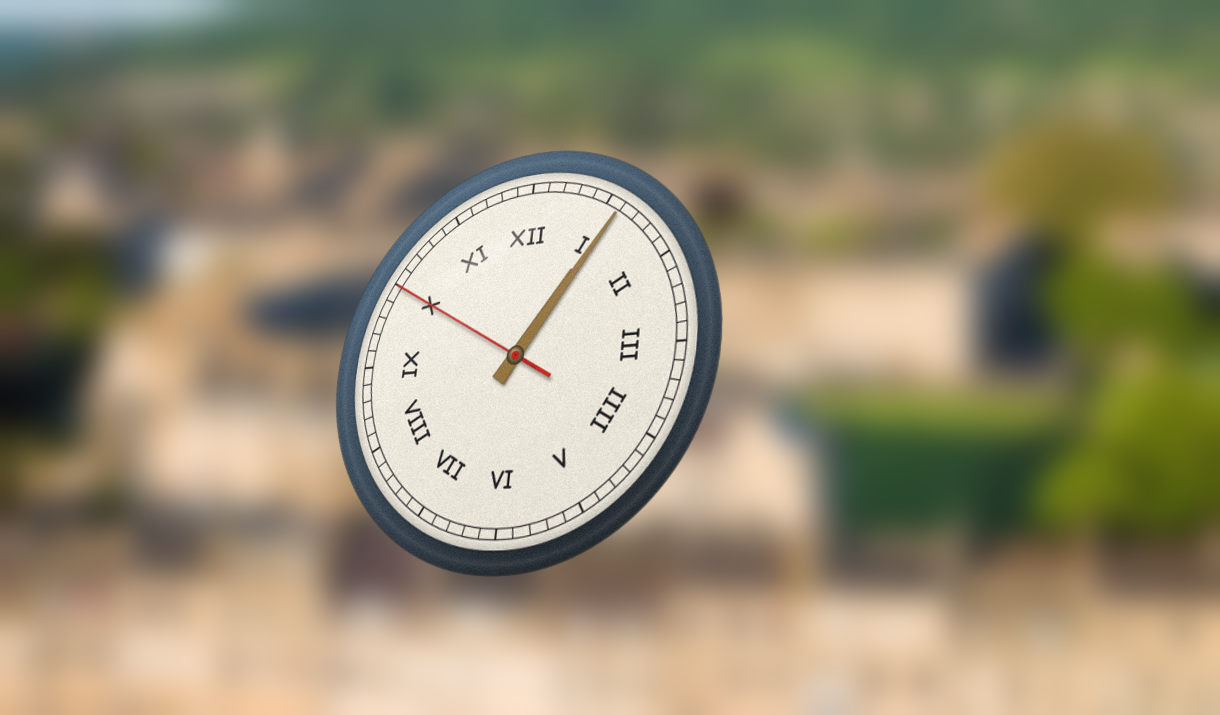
1:05:50
